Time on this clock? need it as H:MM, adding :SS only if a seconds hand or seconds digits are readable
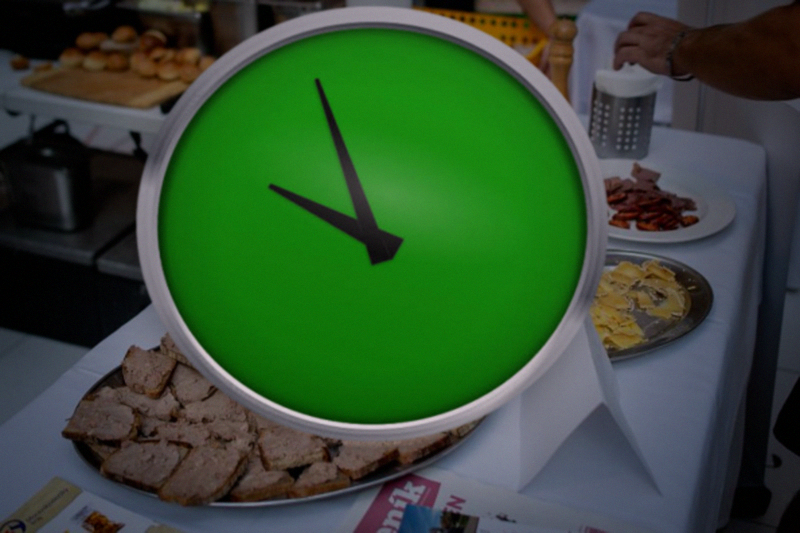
9:57
